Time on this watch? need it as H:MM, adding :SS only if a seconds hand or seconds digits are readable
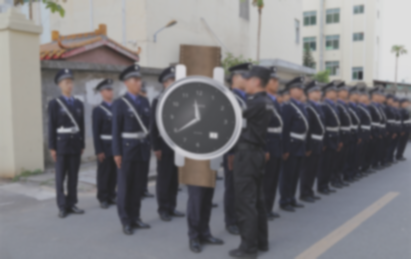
11:39
